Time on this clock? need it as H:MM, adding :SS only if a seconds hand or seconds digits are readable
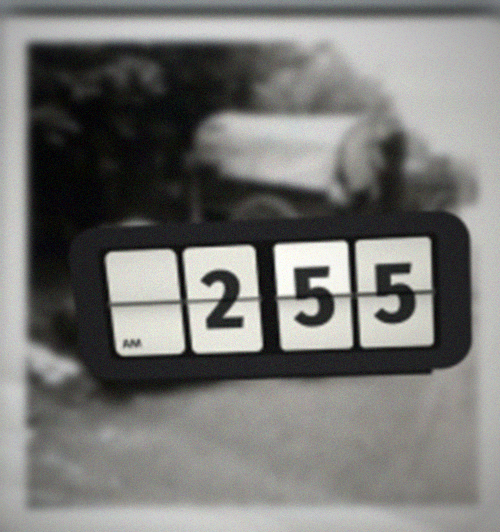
2:55
